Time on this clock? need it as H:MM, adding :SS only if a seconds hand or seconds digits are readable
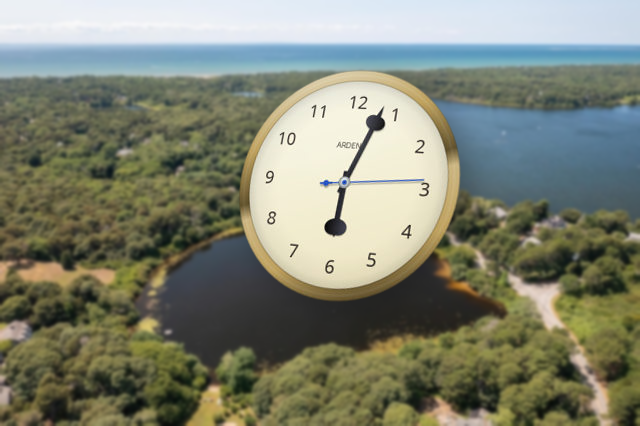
6:03:14
